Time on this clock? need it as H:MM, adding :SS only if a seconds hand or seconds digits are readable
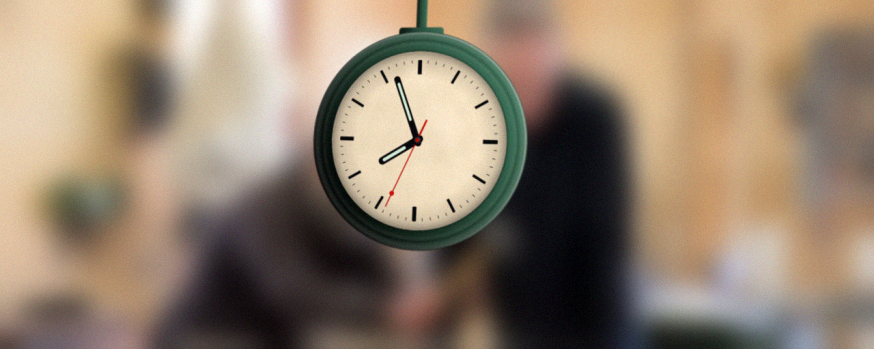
7:56:34
